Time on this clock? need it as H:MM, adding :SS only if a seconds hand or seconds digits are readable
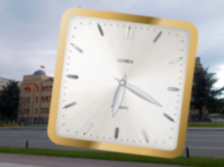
6:19
